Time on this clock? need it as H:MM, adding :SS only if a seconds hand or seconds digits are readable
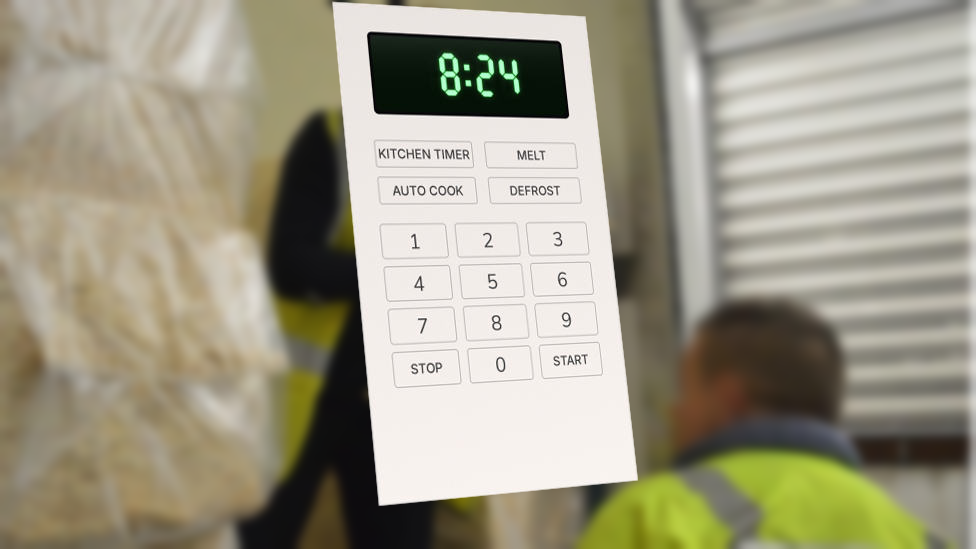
8:24
